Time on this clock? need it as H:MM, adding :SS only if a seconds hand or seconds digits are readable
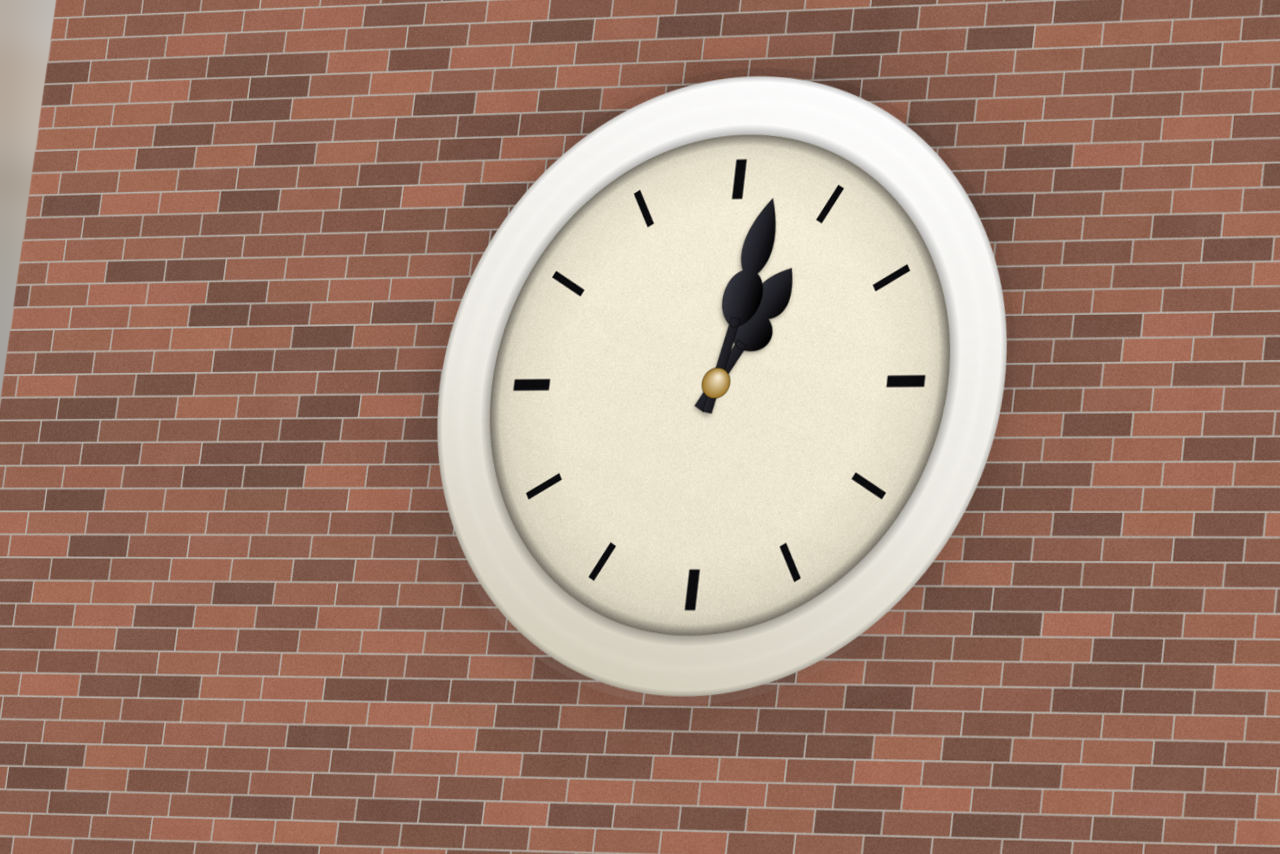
1:02
